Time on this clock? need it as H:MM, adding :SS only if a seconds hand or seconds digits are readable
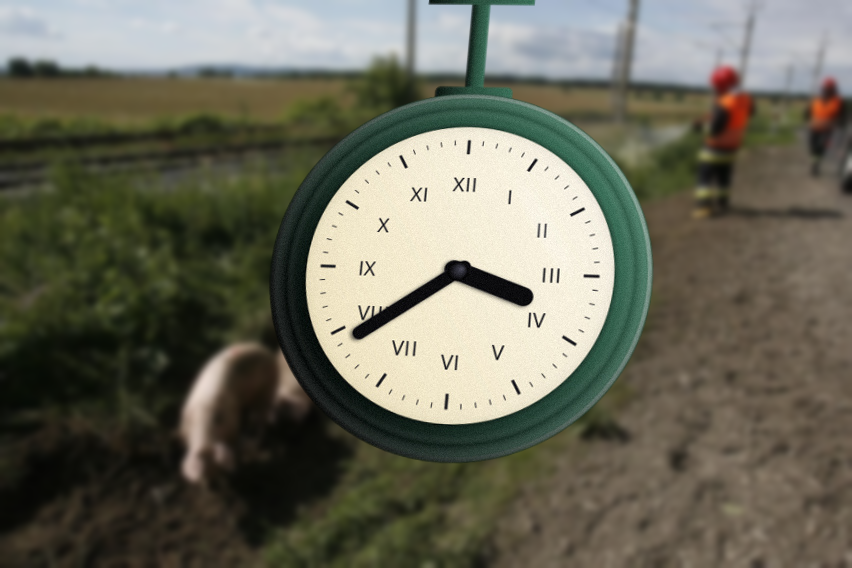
3:39
